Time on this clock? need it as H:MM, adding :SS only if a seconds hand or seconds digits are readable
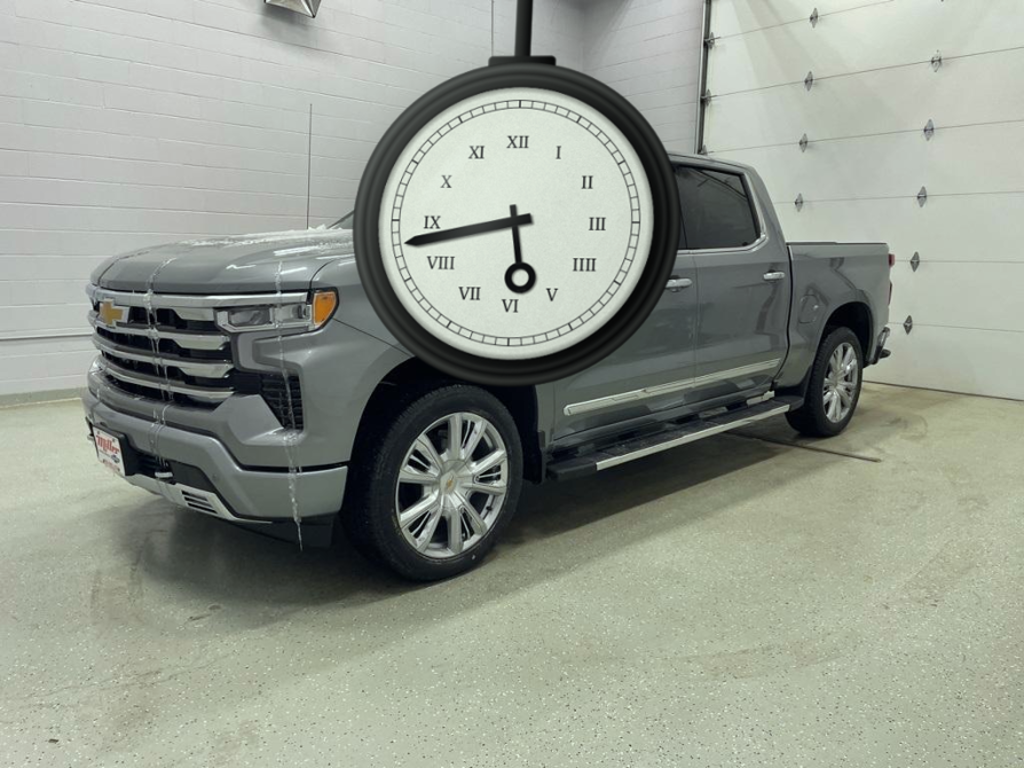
5:43
